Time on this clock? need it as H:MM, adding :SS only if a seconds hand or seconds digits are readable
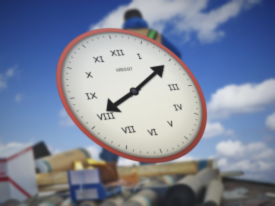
8:10
